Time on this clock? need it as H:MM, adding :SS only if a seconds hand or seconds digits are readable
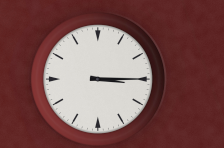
3:15
